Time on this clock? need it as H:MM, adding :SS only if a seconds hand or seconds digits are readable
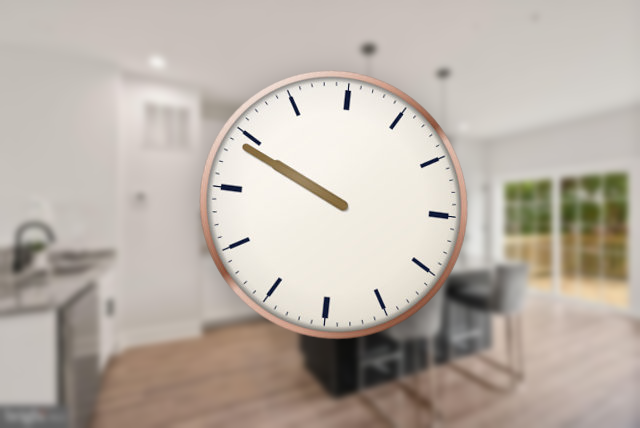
9:49
